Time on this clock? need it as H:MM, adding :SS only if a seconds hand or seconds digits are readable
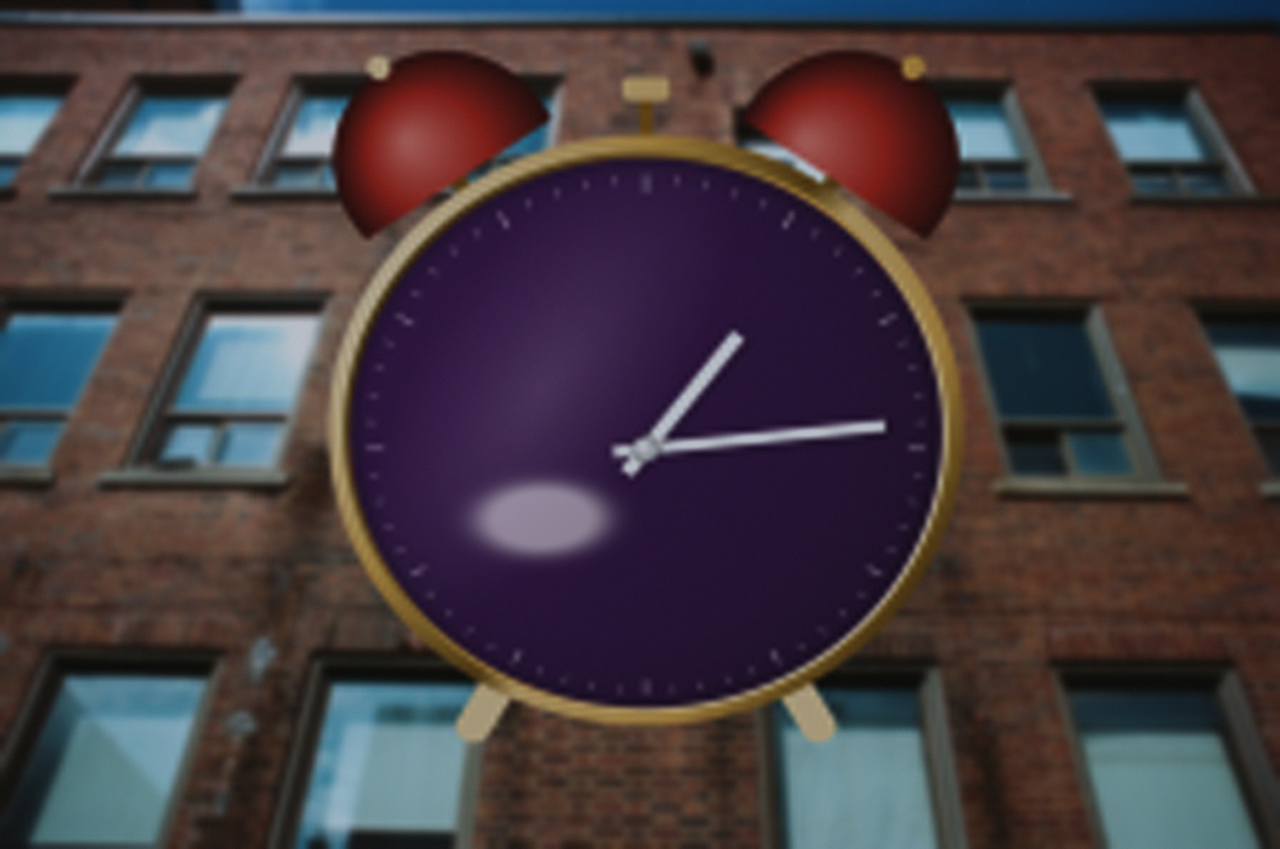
1:14
